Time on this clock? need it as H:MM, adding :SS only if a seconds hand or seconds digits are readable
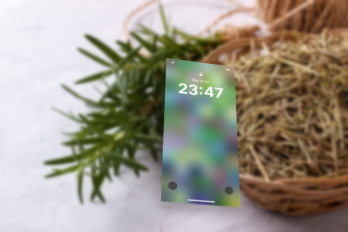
23:47
